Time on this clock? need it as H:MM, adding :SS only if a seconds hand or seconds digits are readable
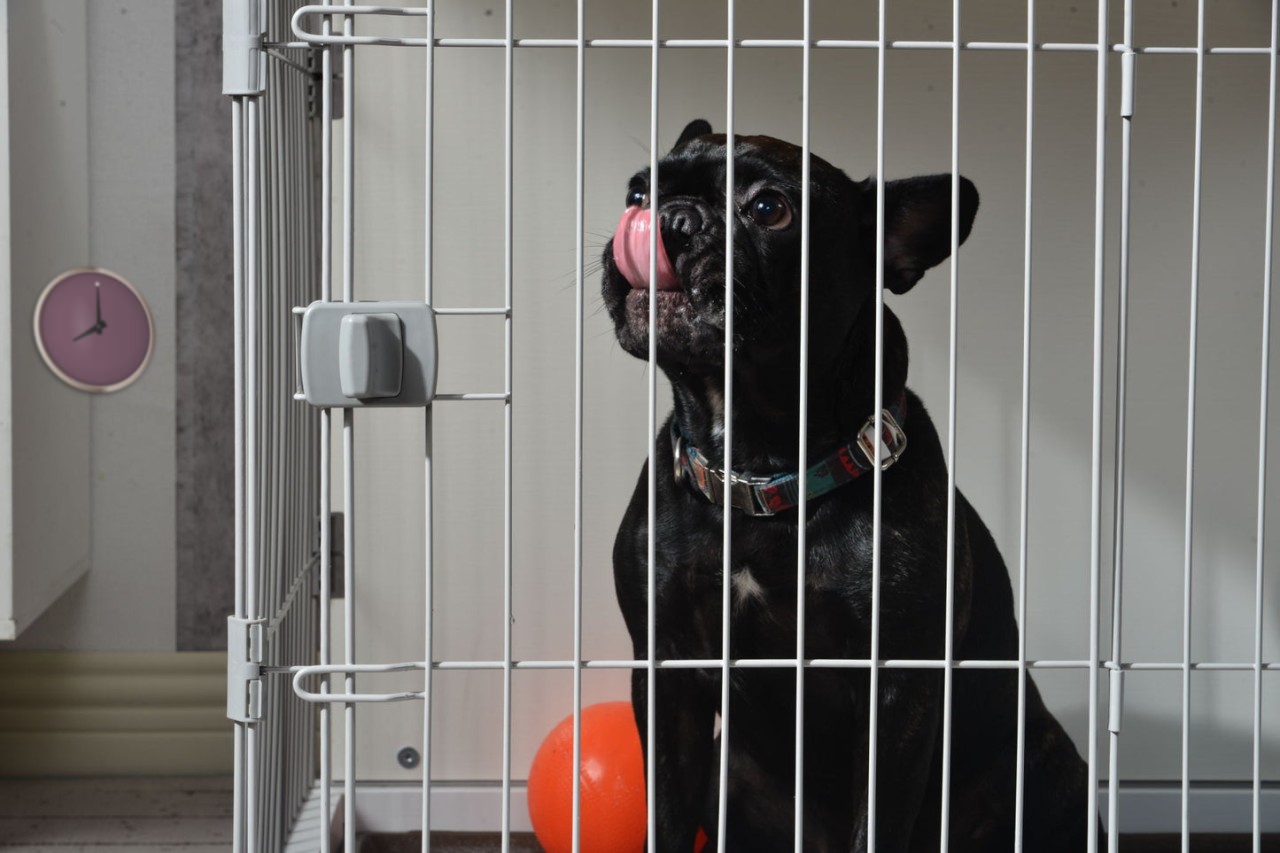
8:00
